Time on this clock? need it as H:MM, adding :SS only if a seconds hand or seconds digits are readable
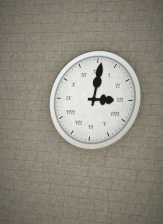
3:01
